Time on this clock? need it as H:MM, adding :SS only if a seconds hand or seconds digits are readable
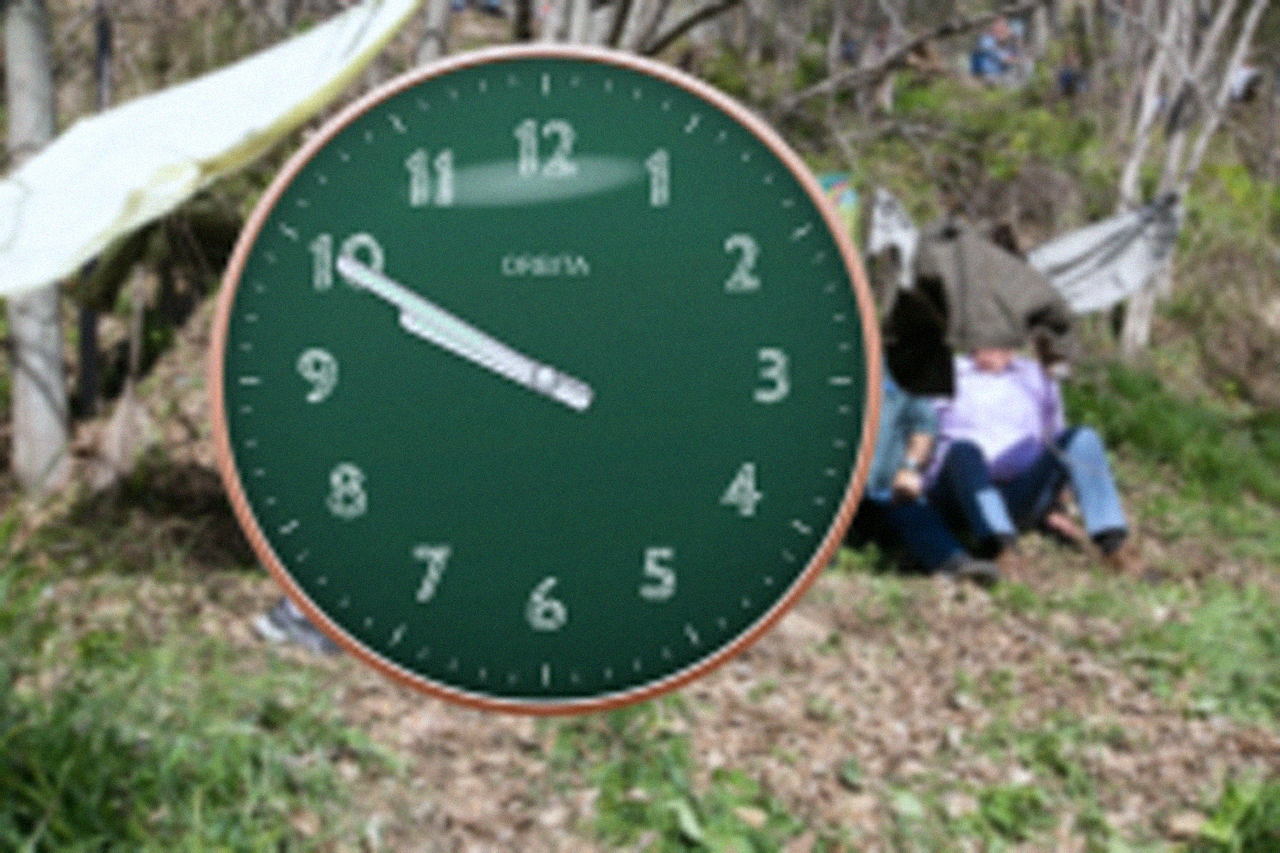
9:50
